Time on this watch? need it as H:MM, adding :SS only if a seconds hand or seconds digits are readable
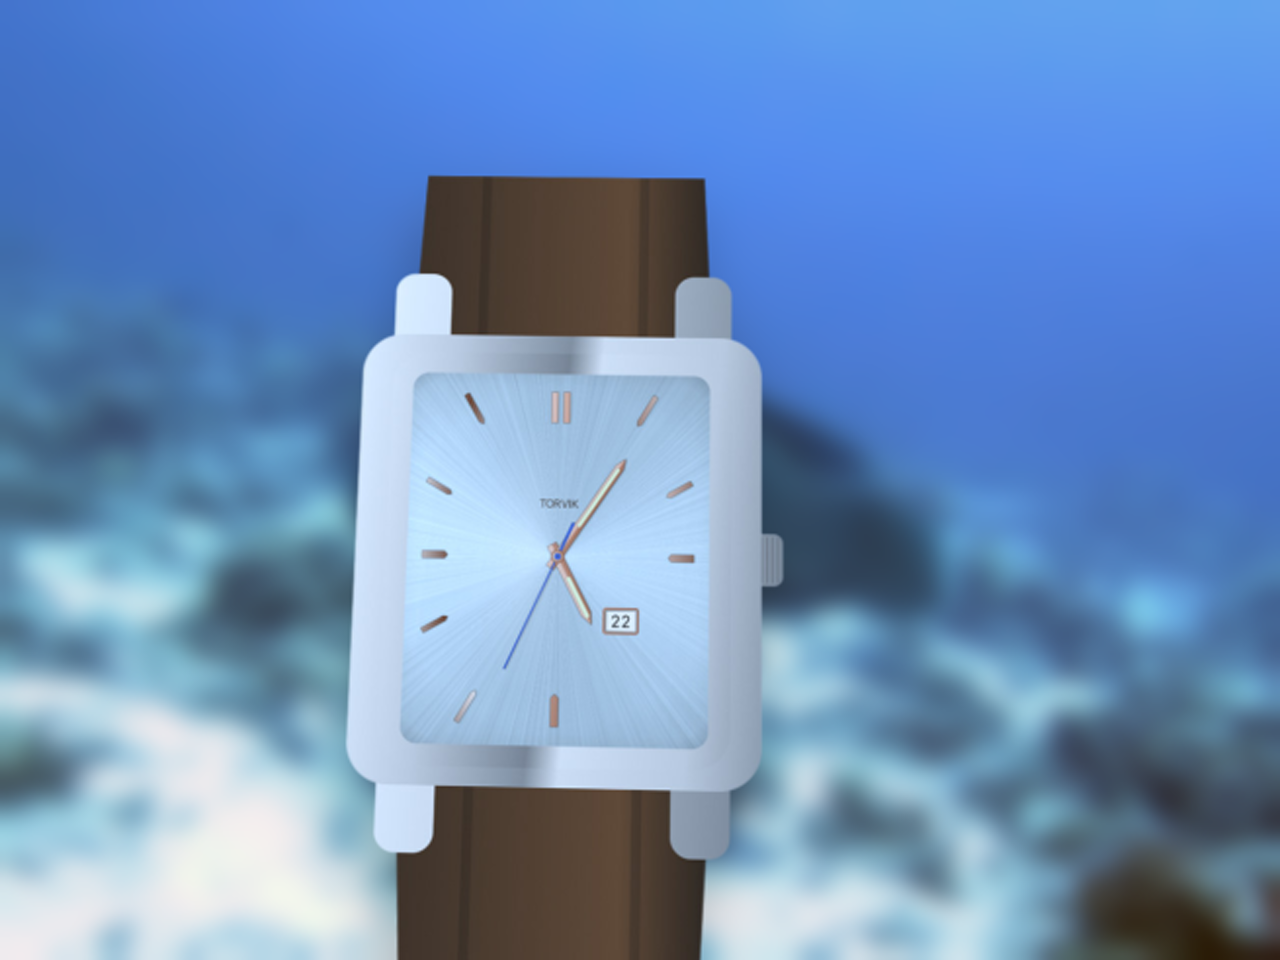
5:05:34
